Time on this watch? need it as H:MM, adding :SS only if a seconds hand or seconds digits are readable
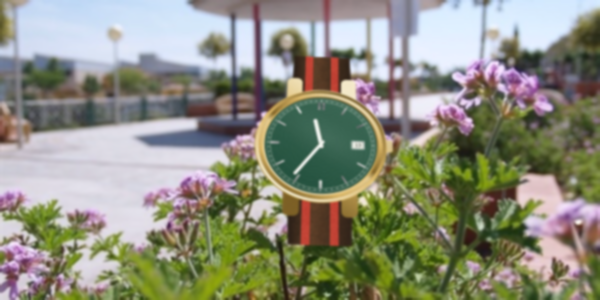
11:36
